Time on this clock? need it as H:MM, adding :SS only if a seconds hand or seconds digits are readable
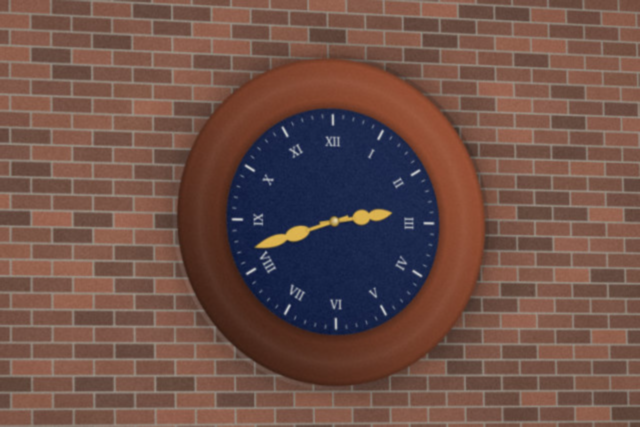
2:42
